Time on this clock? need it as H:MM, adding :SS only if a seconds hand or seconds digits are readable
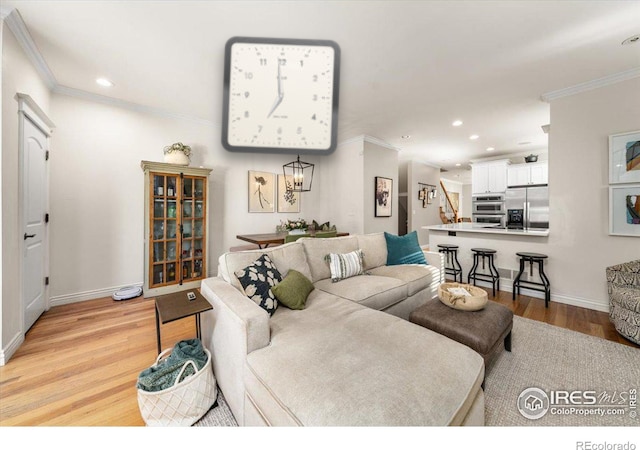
6:59
